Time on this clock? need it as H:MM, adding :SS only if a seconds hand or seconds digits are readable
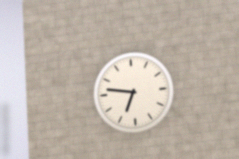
6:47
